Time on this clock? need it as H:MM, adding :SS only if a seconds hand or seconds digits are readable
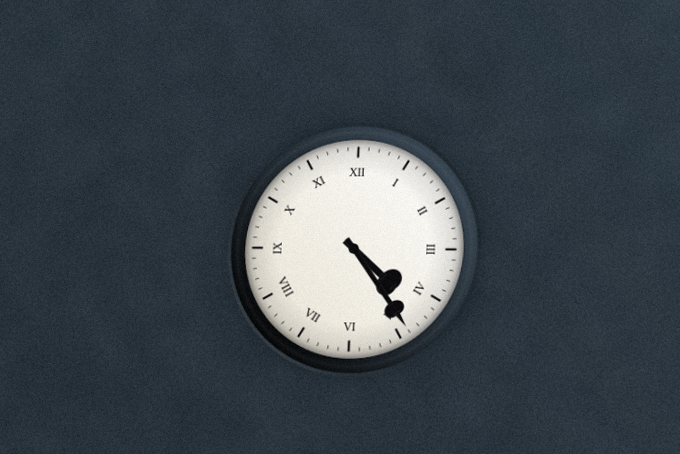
4:24
